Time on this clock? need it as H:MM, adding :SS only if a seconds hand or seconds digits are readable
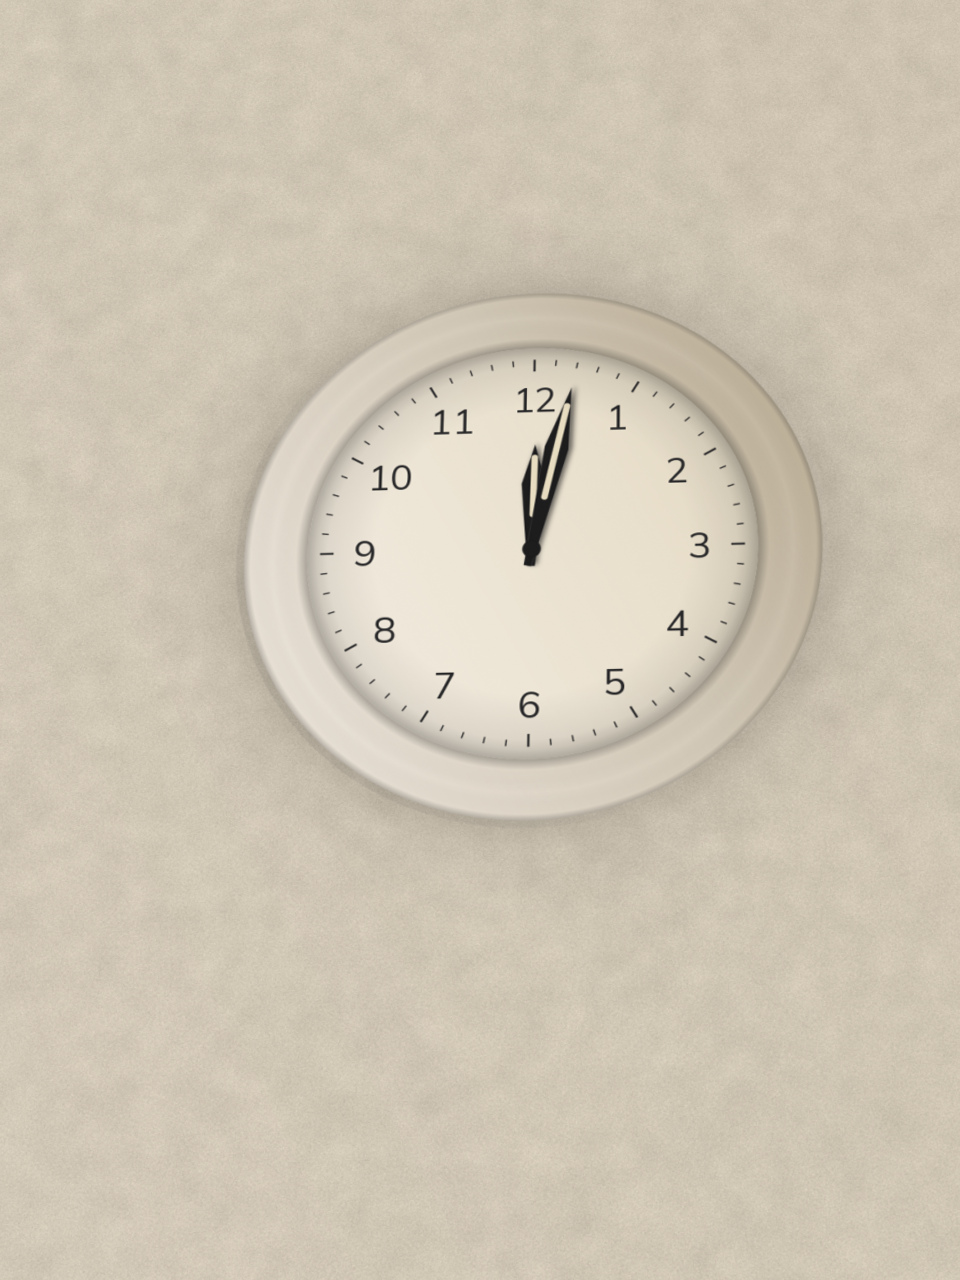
12:02
